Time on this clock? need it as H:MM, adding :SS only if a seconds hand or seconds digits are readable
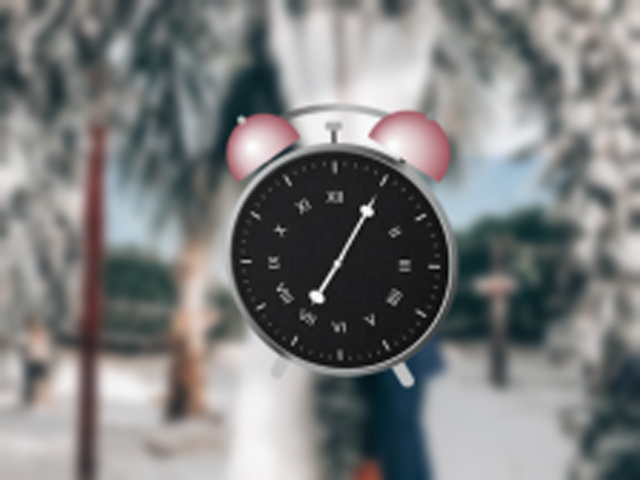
7:05
